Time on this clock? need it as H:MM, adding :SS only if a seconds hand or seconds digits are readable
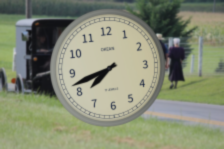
7:42
